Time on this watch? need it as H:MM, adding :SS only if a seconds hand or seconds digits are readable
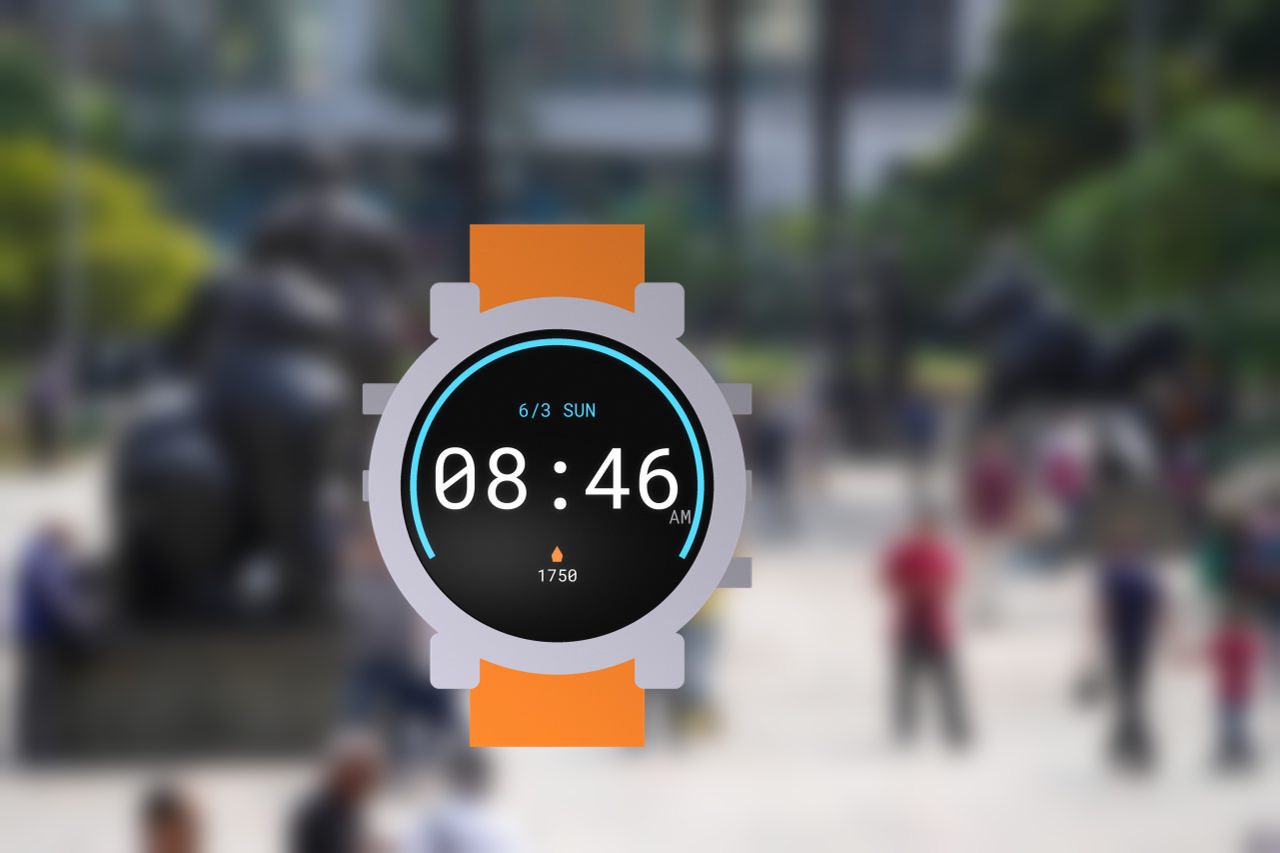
8:46
